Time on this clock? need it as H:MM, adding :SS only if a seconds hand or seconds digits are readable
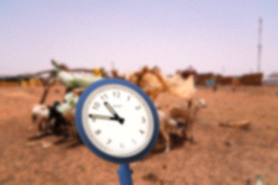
10:46
